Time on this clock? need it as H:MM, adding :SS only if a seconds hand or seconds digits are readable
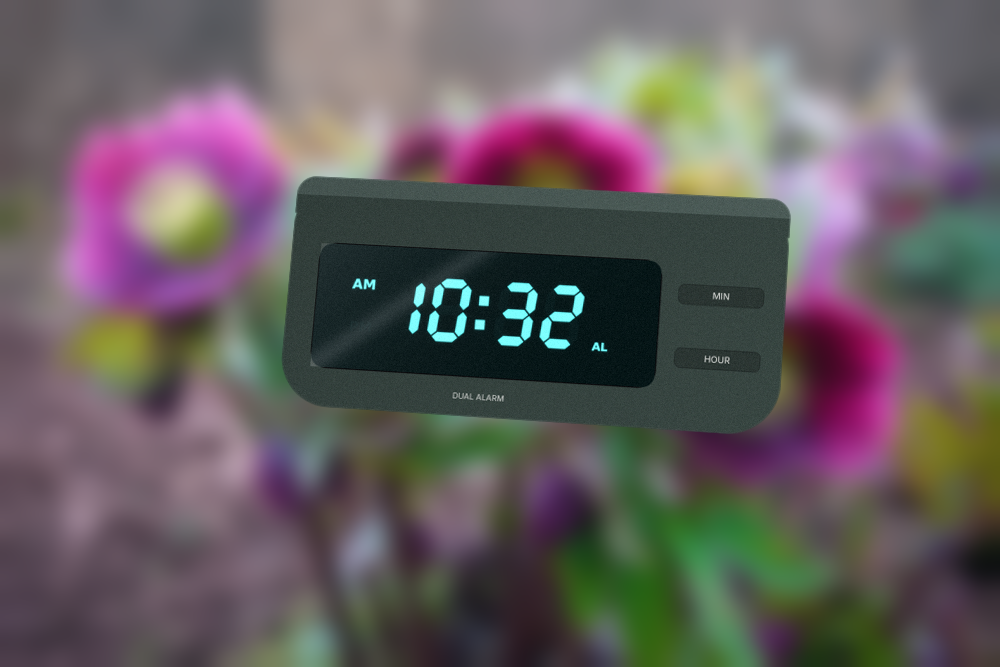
10:32
